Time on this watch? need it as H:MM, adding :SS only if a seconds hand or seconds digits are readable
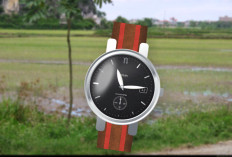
11:14
